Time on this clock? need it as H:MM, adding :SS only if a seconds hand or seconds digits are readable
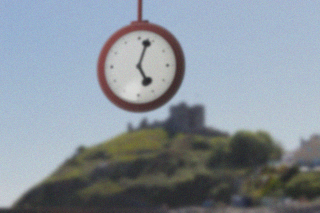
5:03
